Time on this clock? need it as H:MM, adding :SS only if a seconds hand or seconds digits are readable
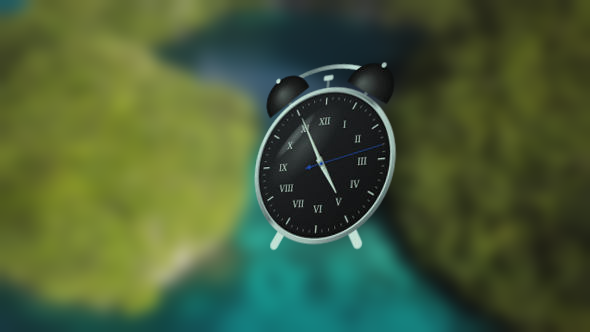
4:55:13
